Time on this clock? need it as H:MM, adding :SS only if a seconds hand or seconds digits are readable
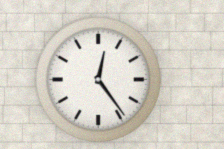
12:24
